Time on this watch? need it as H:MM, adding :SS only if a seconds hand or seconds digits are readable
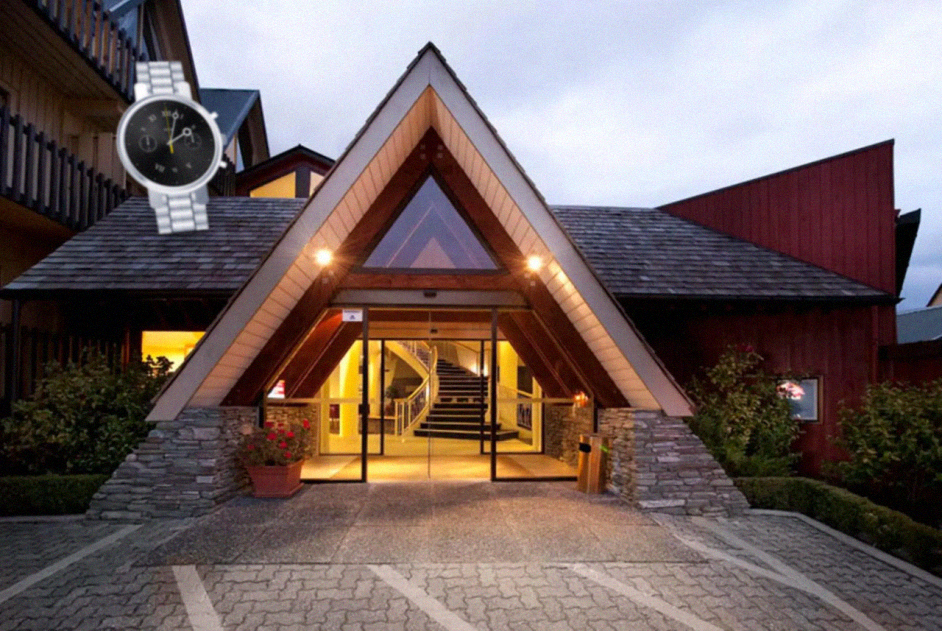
2:03
